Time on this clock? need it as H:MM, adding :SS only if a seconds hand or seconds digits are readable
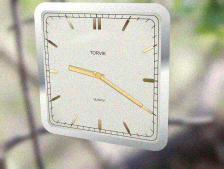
9:20
